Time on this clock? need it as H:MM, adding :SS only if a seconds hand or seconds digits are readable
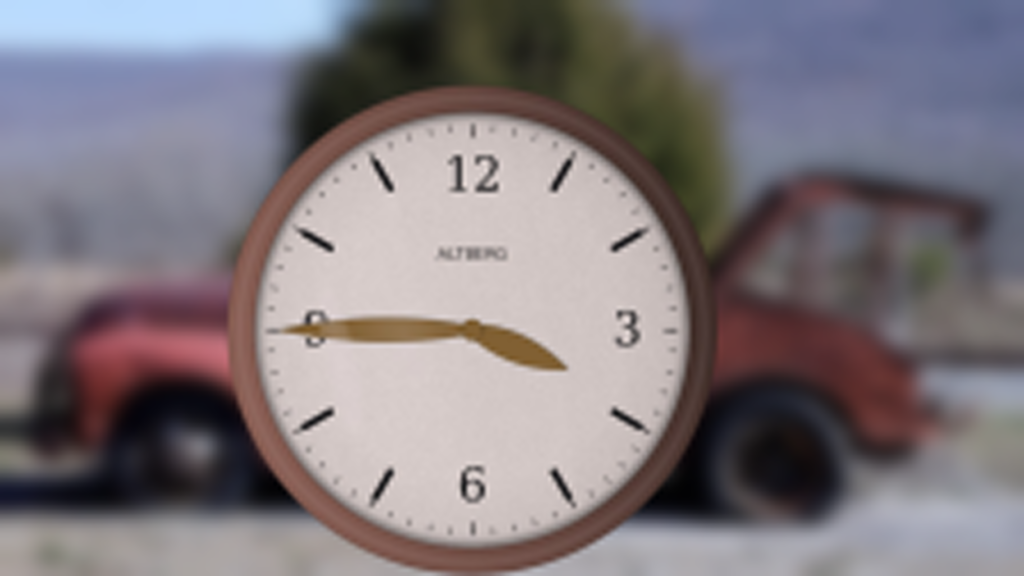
3:45
